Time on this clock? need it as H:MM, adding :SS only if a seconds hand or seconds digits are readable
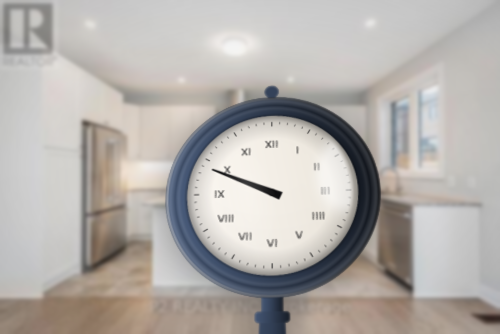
9:49
